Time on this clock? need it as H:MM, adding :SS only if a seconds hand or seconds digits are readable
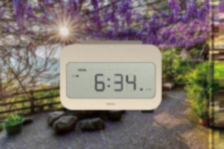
6:34
